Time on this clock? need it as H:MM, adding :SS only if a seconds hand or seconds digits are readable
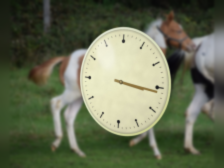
3:16
